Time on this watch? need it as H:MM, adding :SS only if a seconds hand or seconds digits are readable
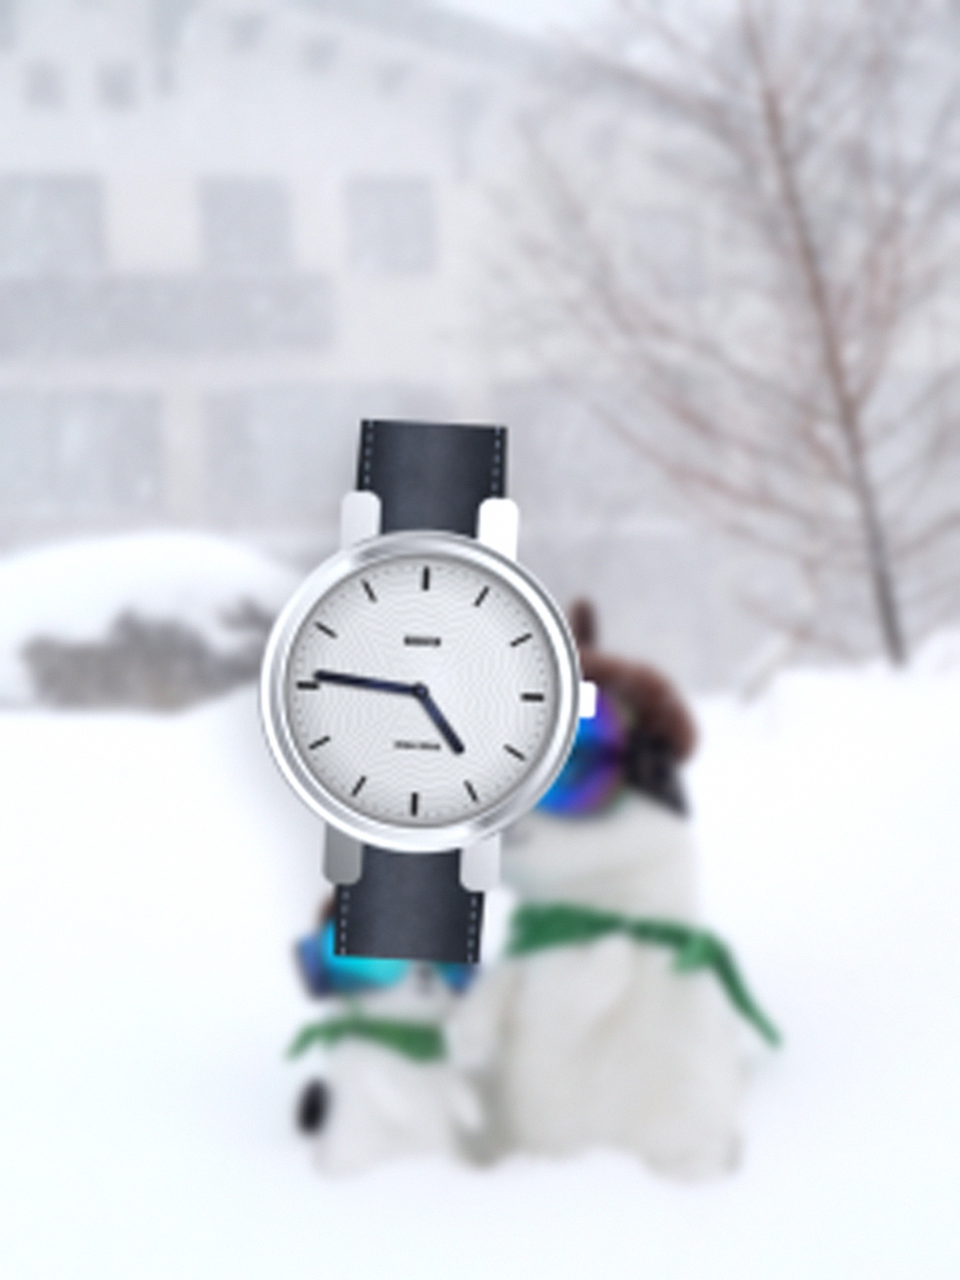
4:46
